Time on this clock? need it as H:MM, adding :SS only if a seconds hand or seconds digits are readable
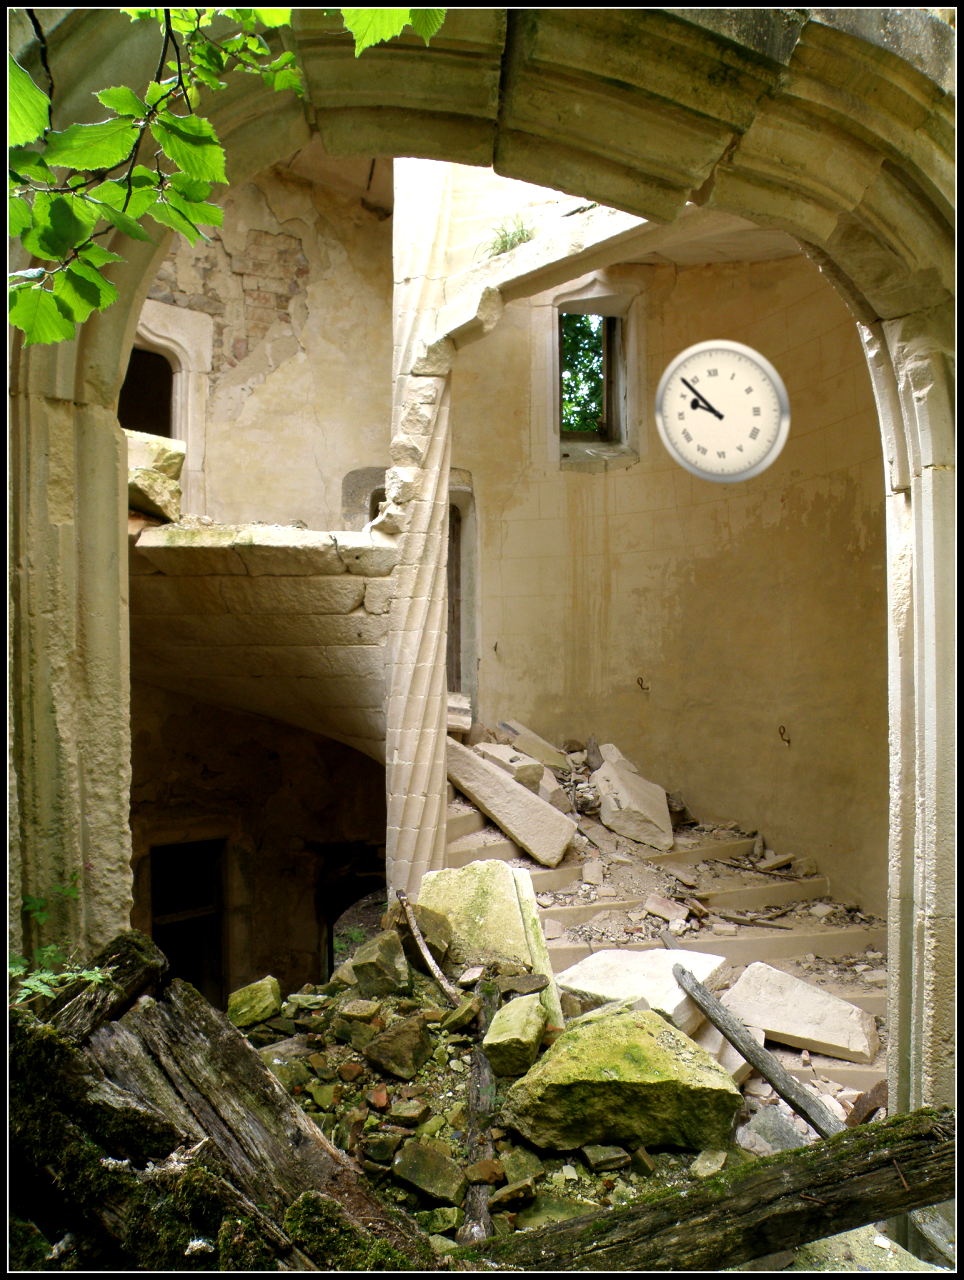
9:53
